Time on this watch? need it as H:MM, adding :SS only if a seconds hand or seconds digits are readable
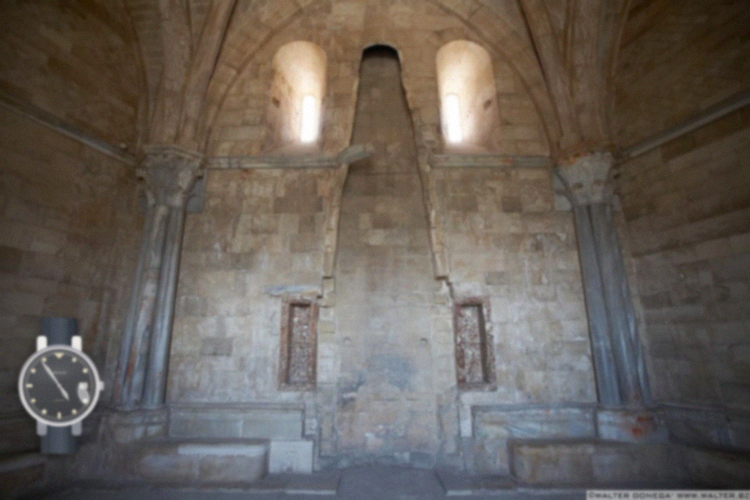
4:54
